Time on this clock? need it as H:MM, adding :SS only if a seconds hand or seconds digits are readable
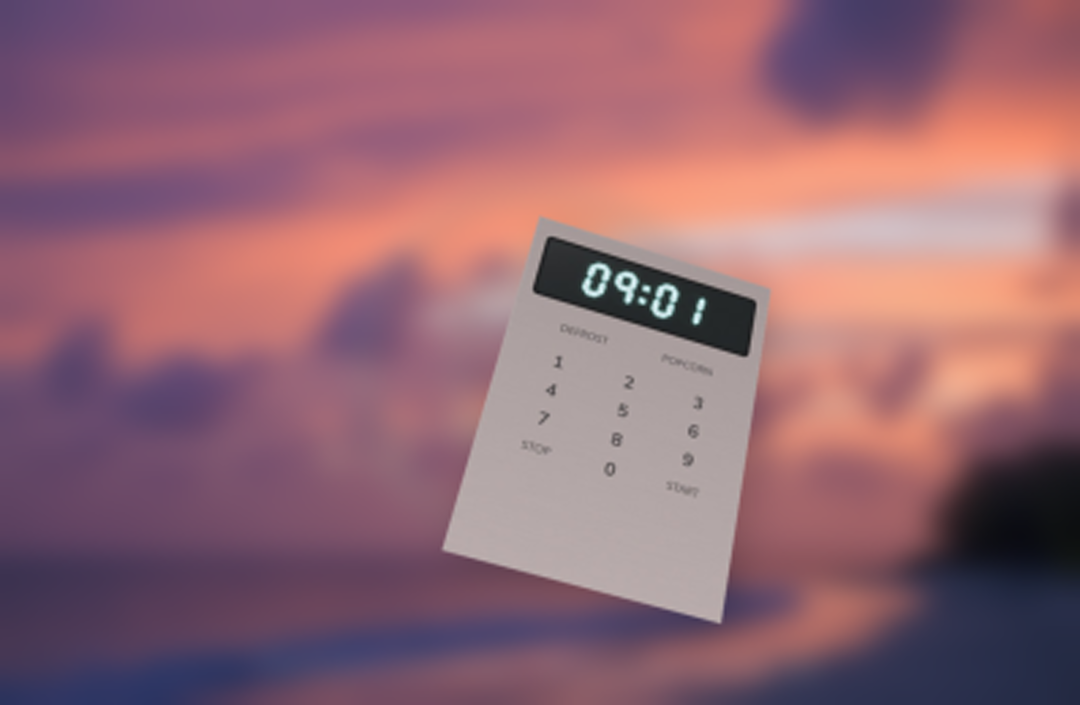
9:01
